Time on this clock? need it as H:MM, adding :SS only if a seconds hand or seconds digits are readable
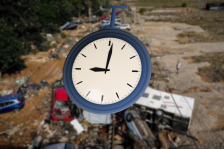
9:01
